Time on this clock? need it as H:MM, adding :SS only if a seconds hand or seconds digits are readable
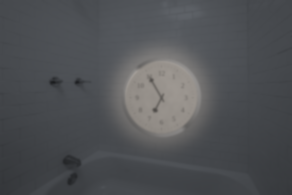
6:55
